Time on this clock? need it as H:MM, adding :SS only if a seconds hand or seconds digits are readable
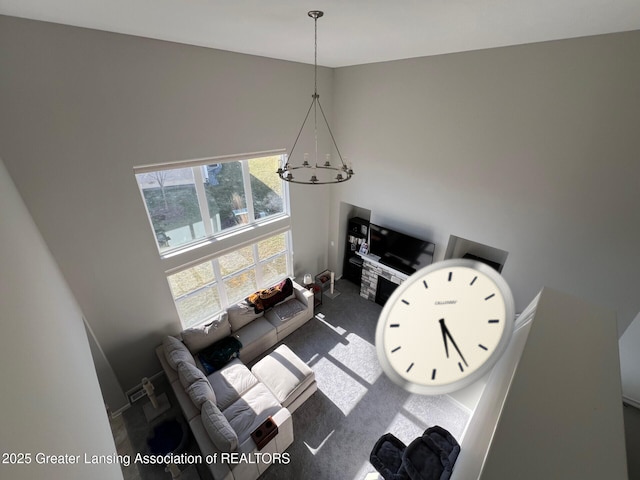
5:24
